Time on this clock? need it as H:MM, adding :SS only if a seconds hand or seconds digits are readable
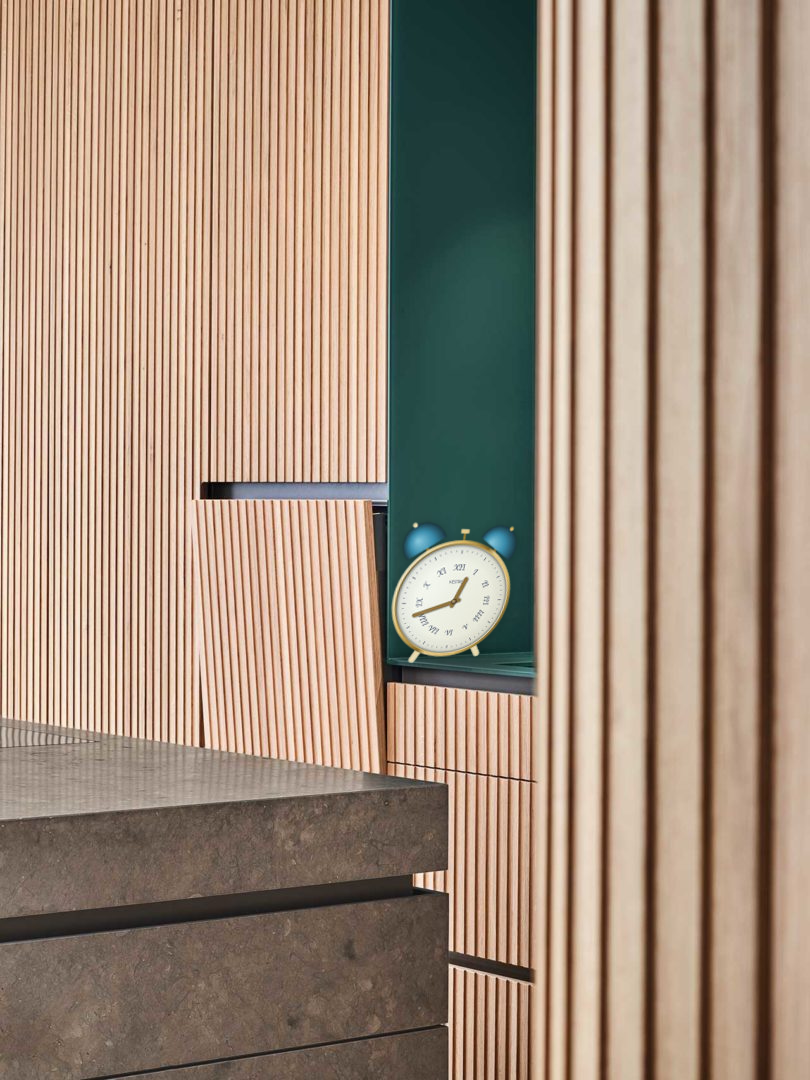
12:42
